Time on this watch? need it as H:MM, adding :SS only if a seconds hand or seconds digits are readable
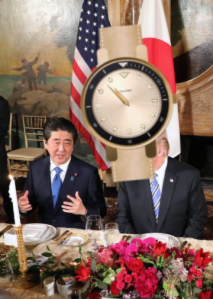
10:53
